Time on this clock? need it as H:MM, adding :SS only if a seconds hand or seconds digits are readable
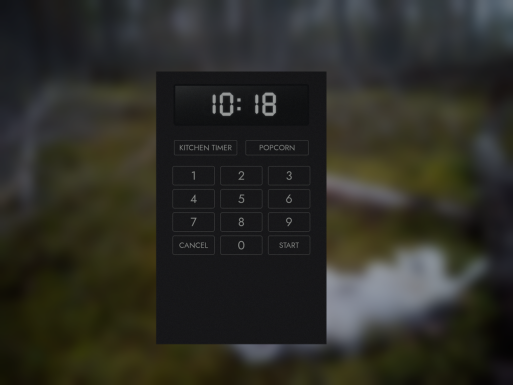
10:18
